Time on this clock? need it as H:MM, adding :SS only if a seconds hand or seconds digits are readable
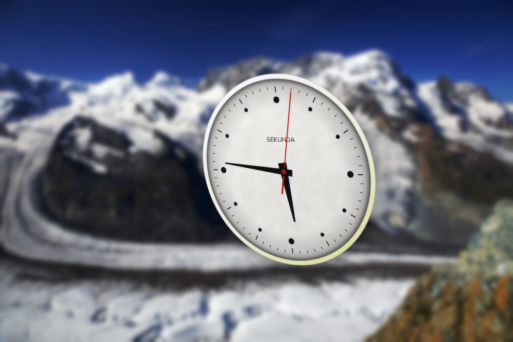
5:46:02
